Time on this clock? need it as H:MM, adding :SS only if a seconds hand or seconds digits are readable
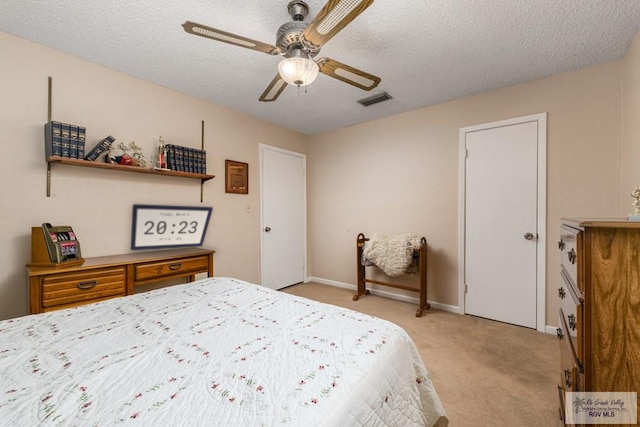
20:23
